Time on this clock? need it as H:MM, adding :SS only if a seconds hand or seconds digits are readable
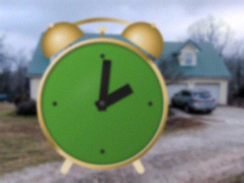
2:01
